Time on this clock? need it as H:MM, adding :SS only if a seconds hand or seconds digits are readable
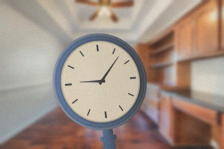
9:07
